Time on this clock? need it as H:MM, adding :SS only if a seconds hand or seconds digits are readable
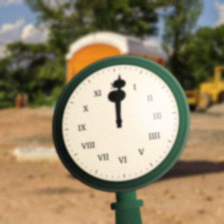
12:01
